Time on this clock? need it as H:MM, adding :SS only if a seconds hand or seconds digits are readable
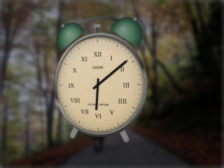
6:09
